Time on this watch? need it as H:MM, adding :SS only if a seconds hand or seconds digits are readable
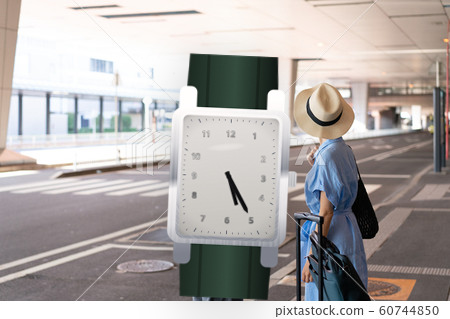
5:25
